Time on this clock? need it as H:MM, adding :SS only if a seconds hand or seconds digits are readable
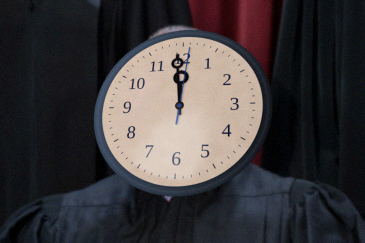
11:59:01
